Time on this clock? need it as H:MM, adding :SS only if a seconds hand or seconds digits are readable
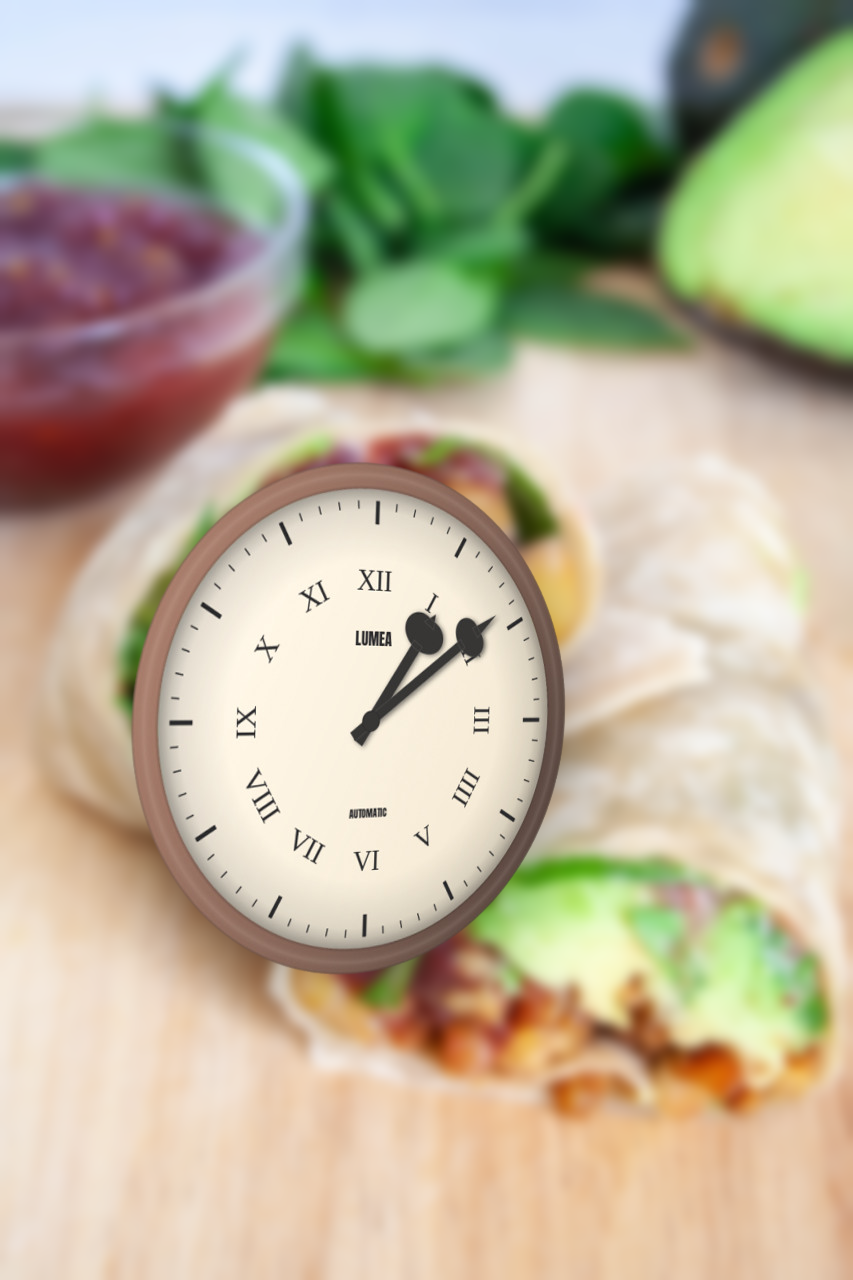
1:09
